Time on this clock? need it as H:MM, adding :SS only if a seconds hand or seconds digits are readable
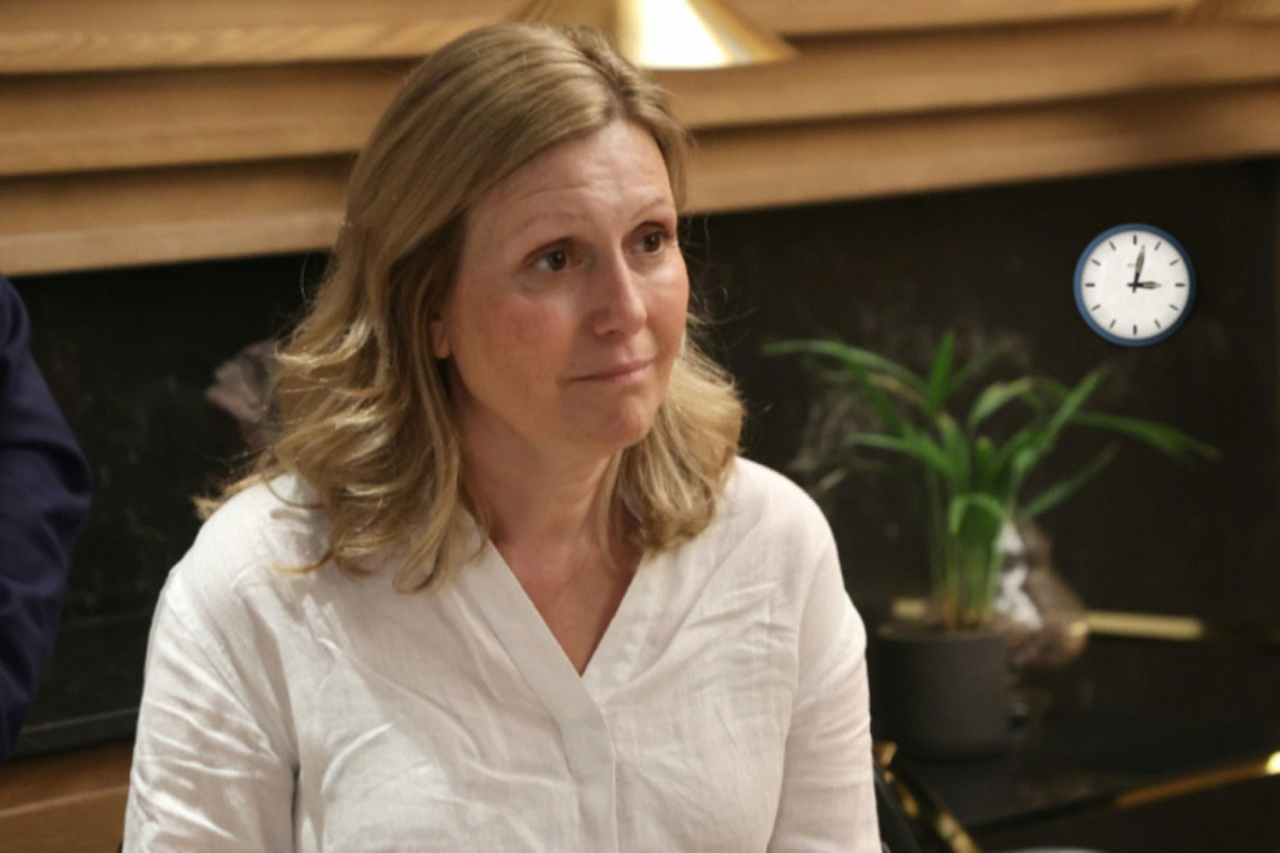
3:02
